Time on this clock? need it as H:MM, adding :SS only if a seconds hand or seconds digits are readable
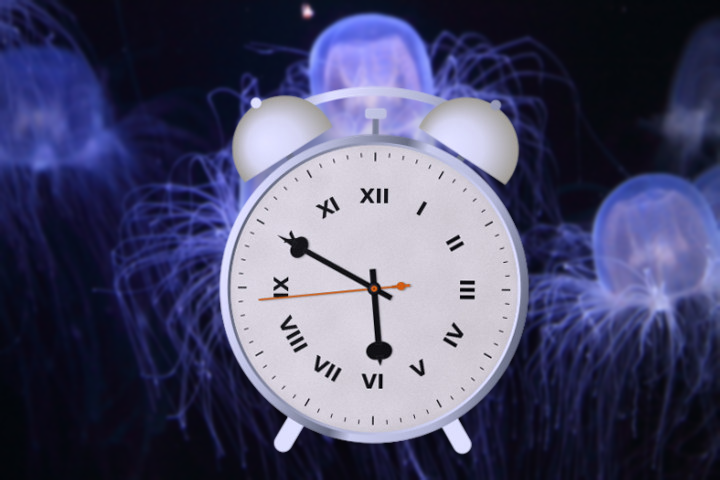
5:49:44
